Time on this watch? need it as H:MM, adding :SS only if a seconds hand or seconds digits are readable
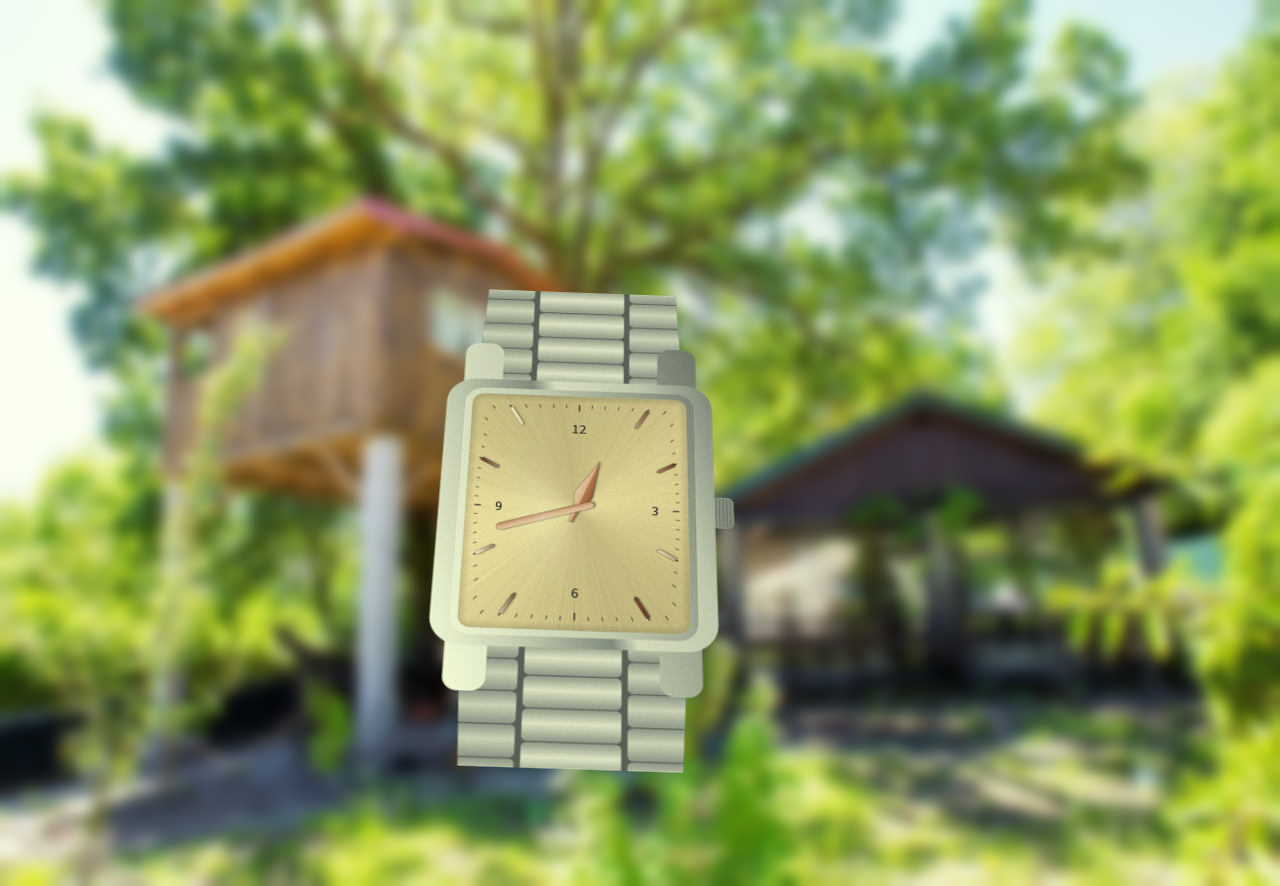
12:42
